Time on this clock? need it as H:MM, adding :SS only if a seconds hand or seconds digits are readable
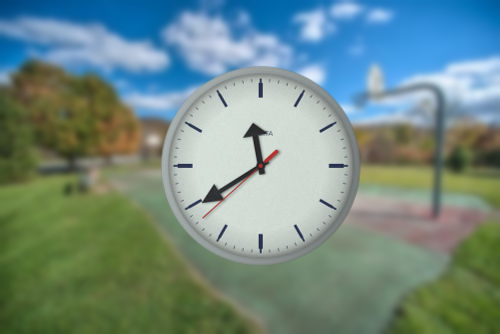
11:39:38
